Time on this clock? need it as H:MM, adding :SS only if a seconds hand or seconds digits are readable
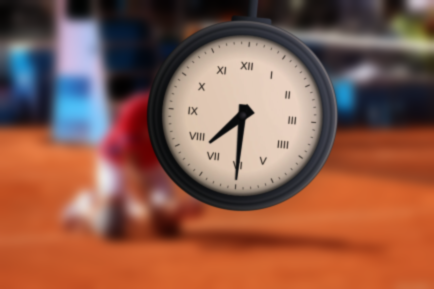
7:30
